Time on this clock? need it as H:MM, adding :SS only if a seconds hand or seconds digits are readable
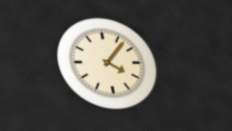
4:07
